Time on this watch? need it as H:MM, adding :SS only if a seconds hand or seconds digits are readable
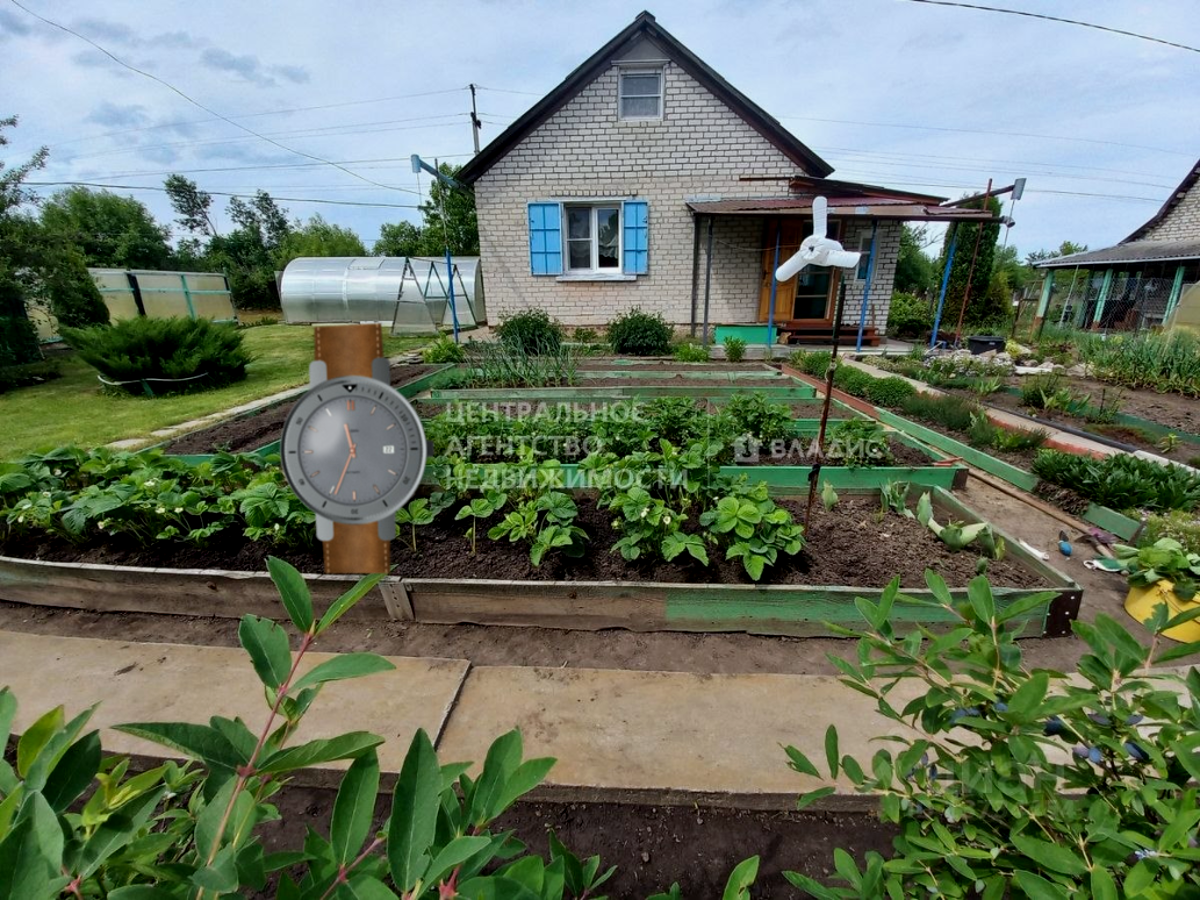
11:34
